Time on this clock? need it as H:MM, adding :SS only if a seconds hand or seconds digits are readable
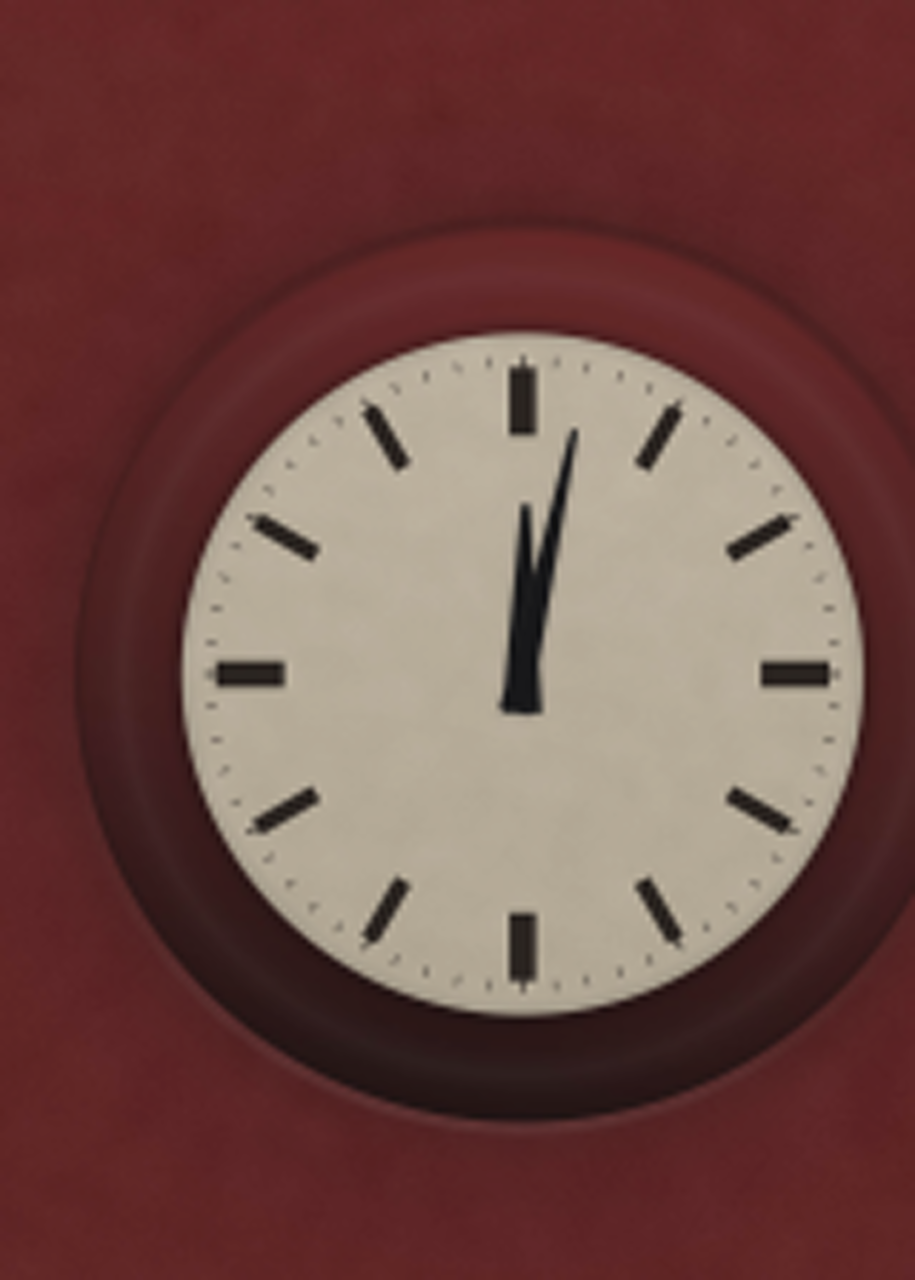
12:02
